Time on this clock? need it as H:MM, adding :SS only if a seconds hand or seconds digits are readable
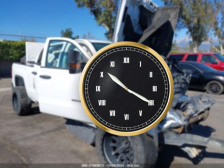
10:20
